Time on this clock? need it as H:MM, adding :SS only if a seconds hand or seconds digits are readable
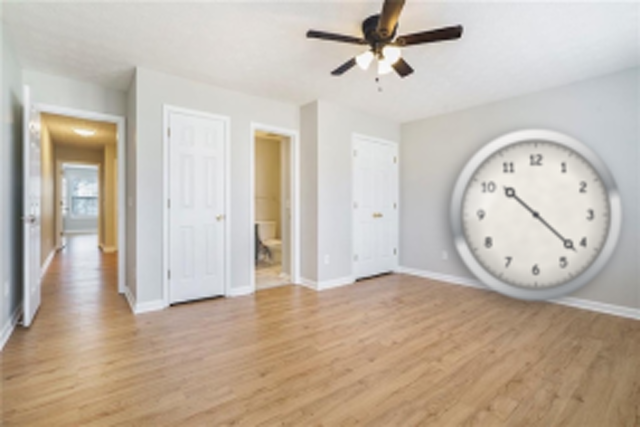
10:22
